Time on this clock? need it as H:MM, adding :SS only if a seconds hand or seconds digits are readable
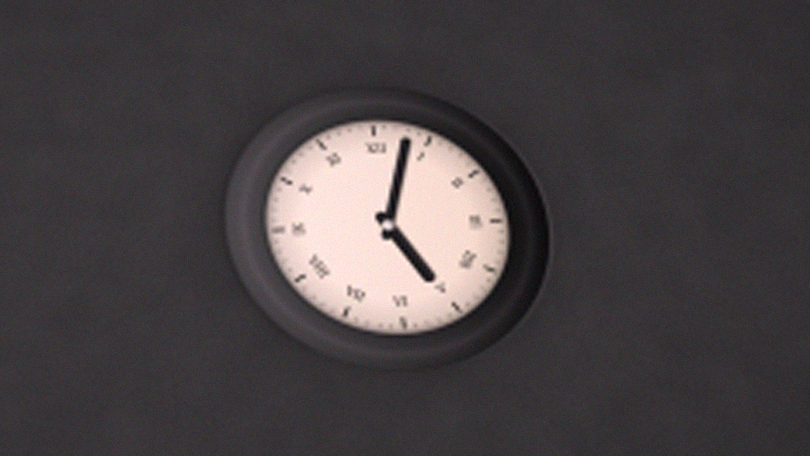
5:03
